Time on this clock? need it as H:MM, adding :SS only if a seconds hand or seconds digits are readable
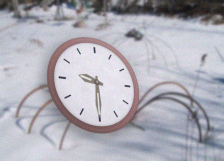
9:30
